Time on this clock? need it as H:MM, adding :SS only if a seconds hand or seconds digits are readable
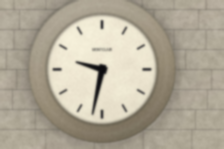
9:32
